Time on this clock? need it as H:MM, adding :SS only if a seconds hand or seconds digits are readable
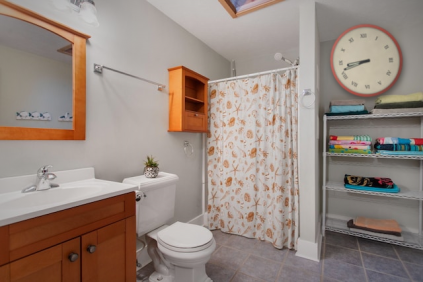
8:42
